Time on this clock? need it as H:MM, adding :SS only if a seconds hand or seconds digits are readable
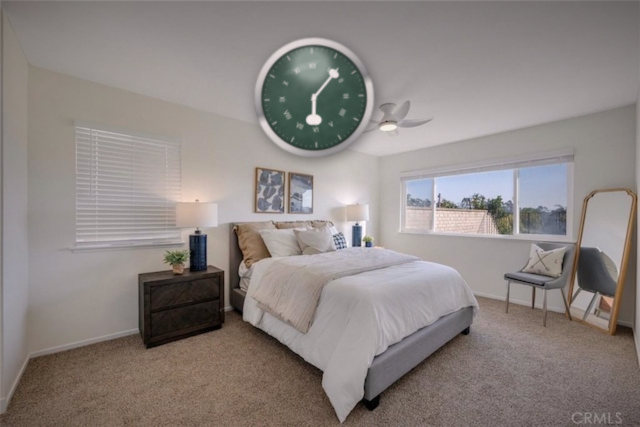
6:07
